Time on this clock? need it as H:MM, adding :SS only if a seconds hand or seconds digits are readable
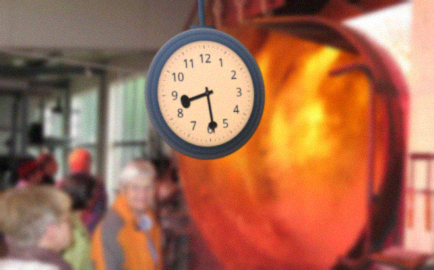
8:29
